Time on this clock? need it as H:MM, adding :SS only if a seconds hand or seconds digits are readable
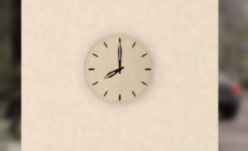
8:00
